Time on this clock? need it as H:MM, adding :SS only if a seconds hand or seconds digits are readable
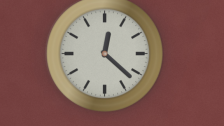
12:22
